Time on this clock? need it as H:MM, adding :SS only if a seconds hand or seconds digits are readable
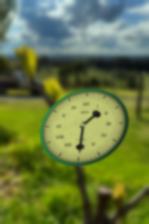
1:30
